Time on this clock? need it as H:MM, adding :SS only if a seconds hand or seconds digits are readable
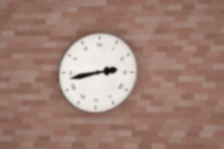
2:43
